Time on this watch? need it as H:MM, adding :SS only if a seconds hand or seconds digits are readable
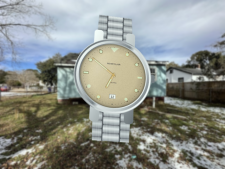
6:51
